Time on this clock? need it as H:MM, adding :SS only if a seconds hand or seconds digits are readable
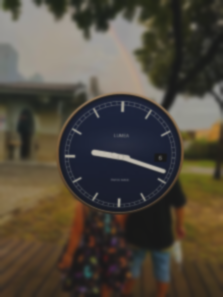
9:18
